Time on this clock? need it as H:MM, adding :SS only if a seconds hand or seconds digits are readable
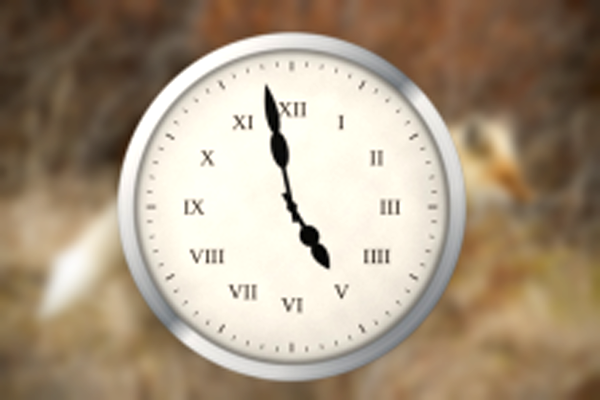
4:58
